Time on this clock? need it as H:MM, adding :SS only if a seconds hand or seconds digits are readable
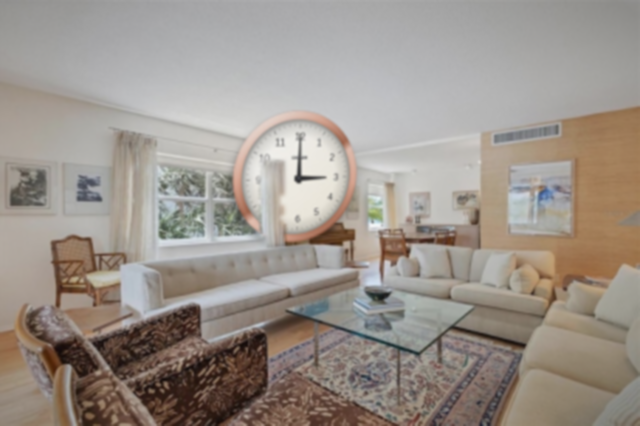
3:00
